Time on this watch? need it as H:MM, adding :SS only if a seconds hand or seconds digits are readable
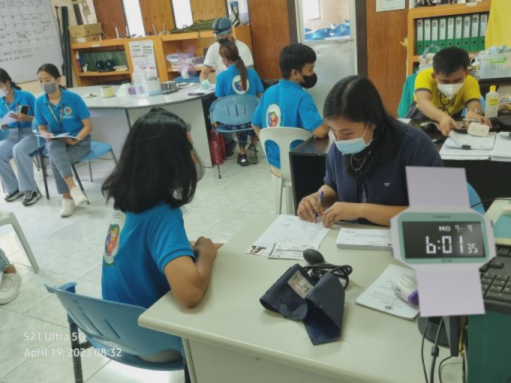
6:01
